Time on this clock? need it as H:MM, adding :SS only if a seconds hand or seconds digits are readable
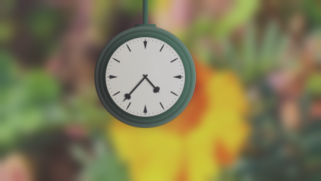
4:37
